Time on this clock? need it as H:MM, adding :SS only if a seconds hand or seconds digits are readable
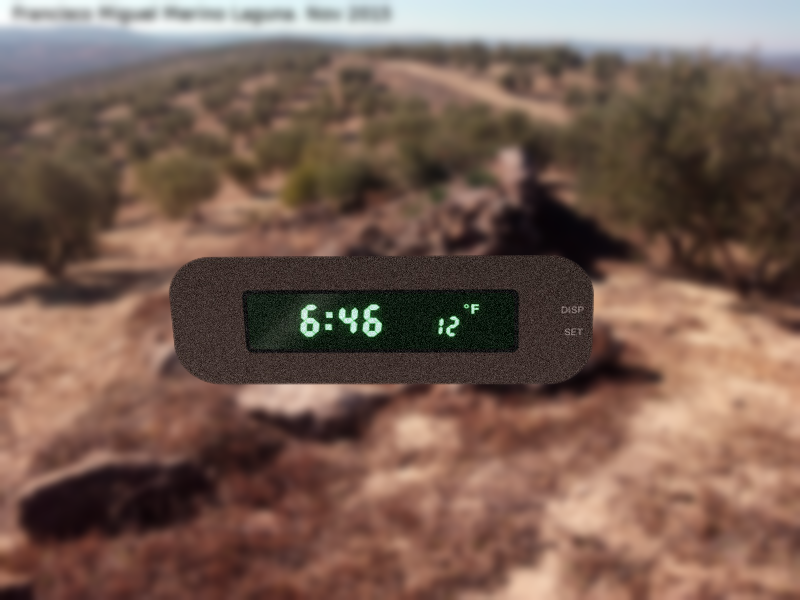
6:46
